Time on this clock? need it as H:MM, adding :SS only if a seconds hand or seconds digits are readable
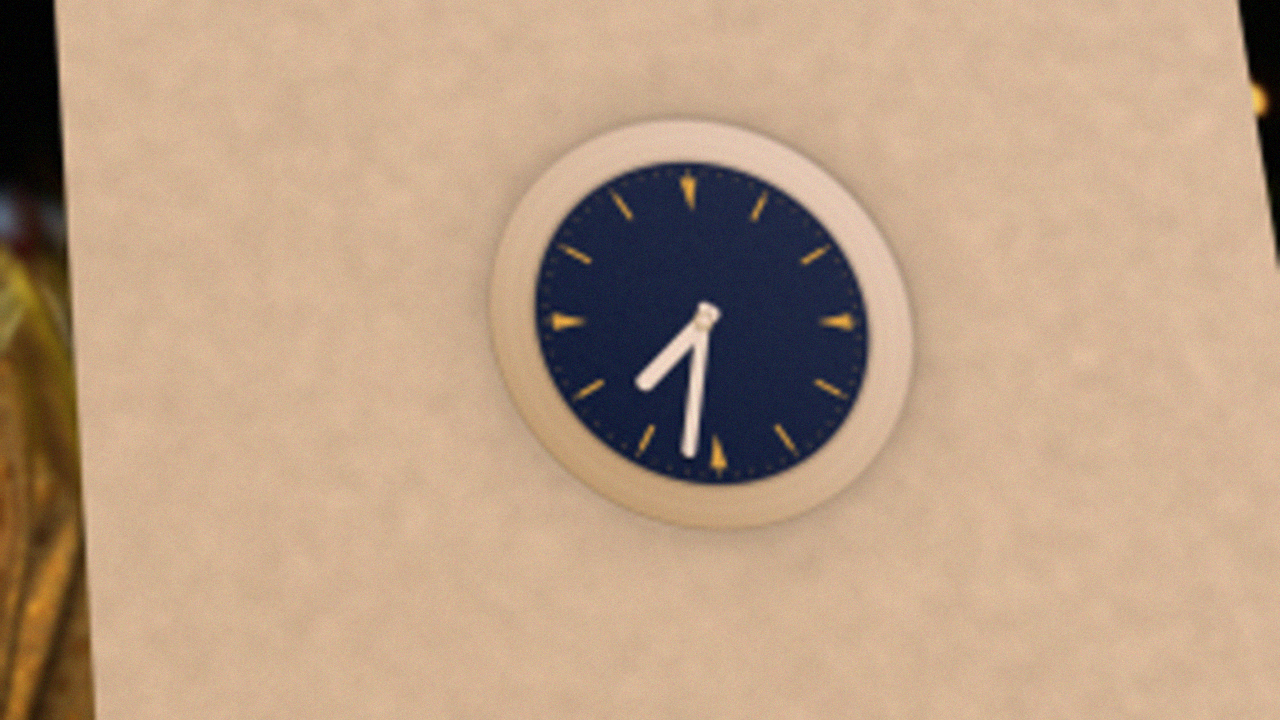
7:32
